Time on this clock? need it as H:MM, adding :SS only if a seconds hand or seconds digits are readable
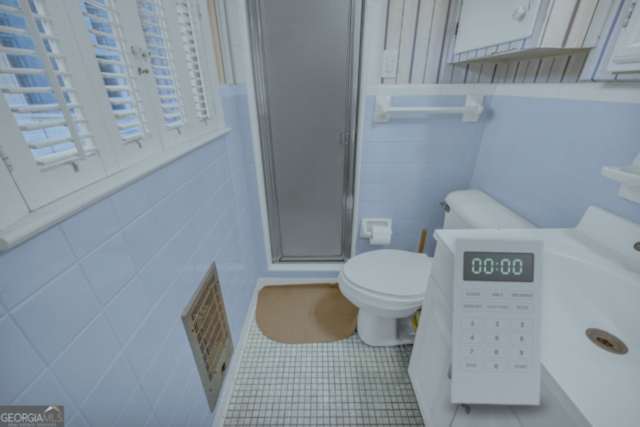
0:00
